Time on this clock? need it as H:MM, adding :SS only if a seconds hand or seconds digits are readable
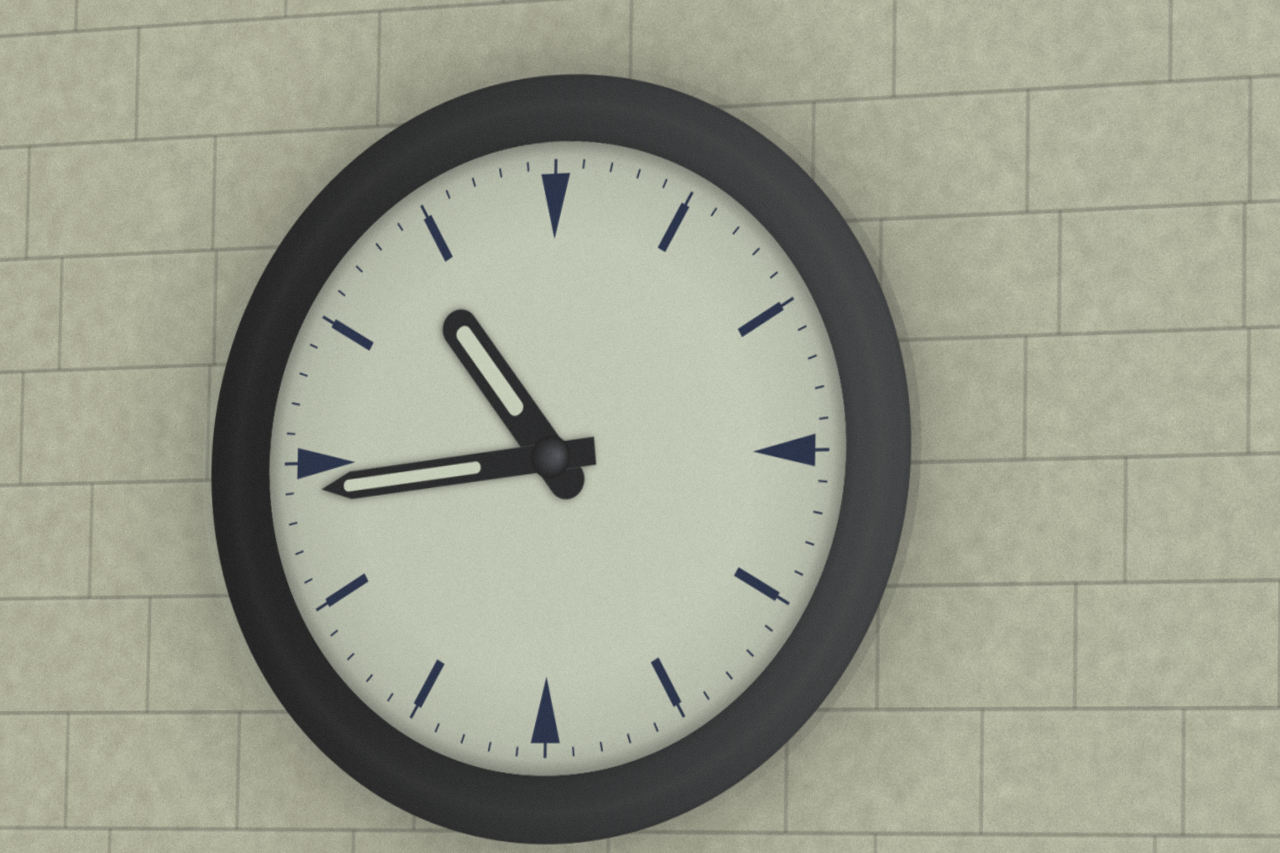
10:44
